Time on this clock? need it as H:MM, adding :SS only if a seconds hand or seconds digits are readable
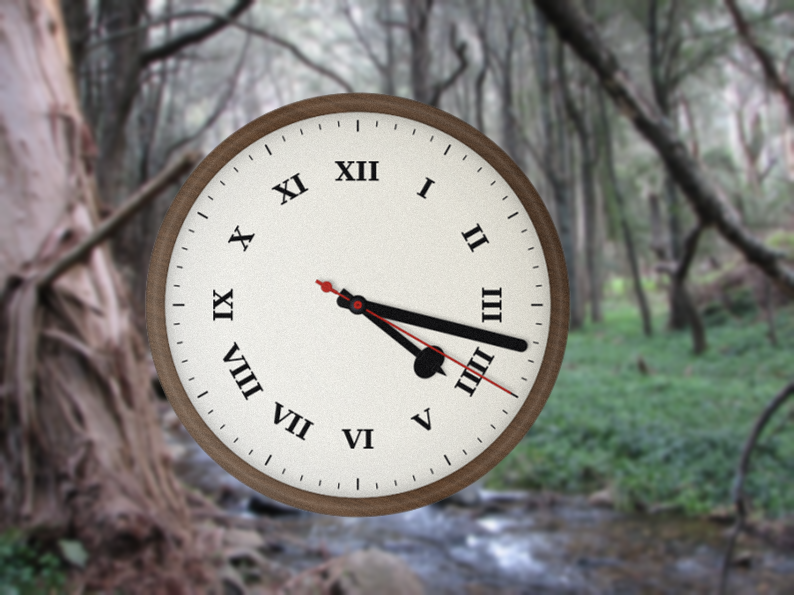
4:17:20
